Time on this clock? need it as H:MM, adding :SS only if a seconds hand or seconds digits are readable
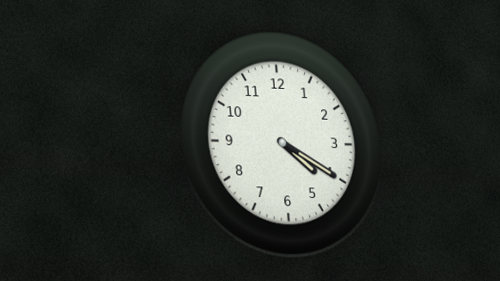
4:20
